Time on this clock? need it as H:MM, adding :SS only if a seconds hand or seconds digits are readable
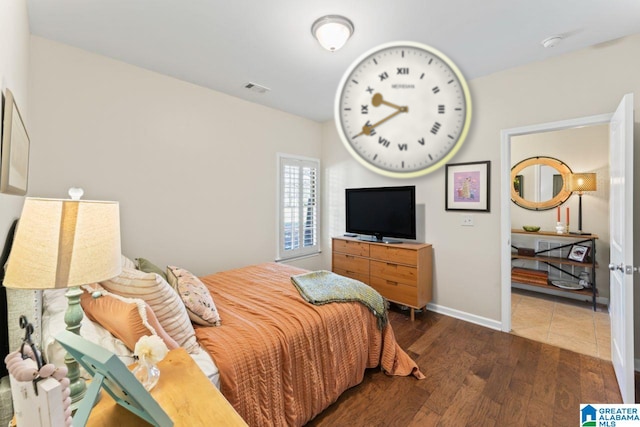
9:40
